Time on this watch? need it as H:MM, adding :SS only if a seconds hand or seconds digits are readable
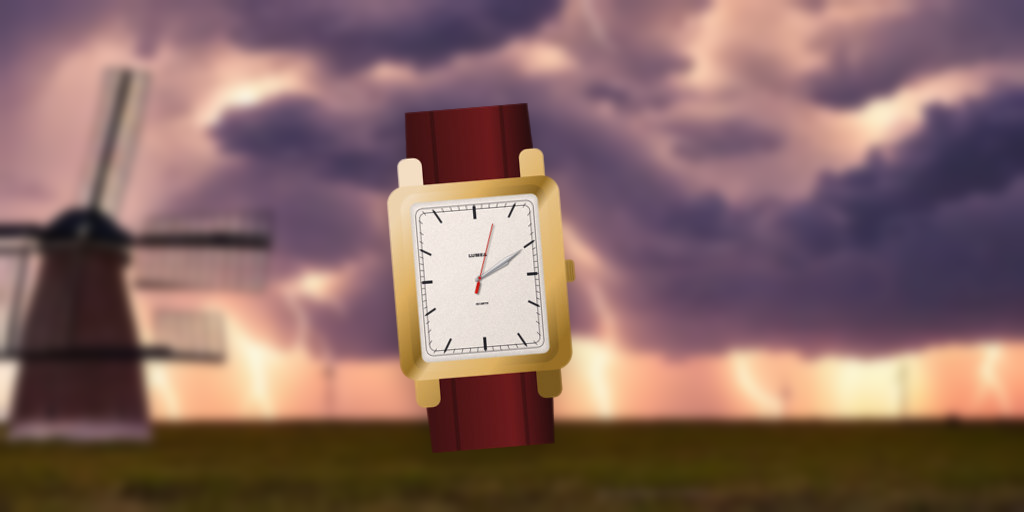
2:10:03
